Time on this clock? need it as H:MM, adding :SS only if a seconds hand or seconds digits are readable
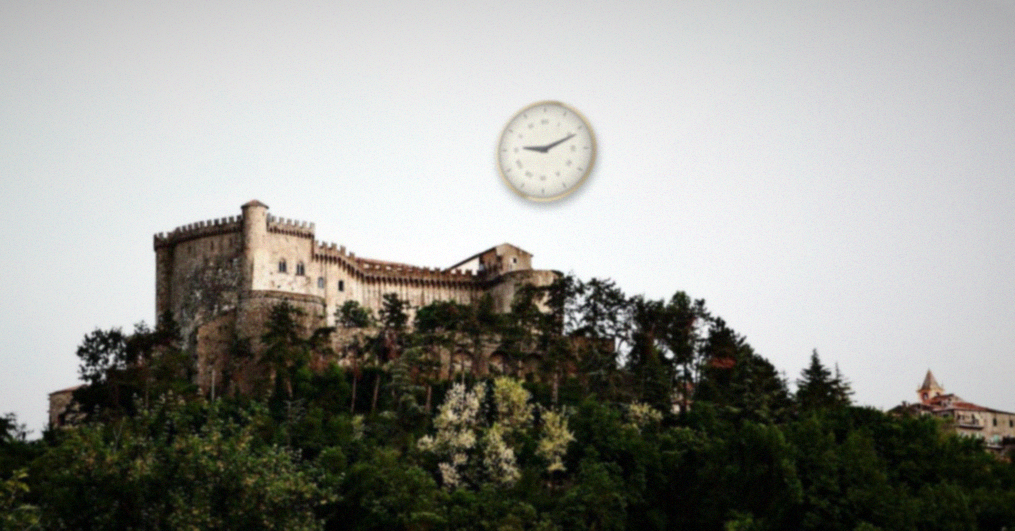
9:11
